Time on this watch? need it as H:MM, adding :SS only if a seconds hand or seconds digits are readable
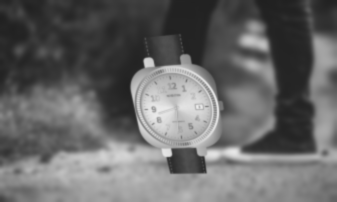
8:31
